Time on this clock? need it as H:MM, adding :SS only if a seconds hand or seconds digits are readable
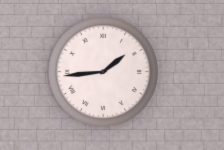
1:44
